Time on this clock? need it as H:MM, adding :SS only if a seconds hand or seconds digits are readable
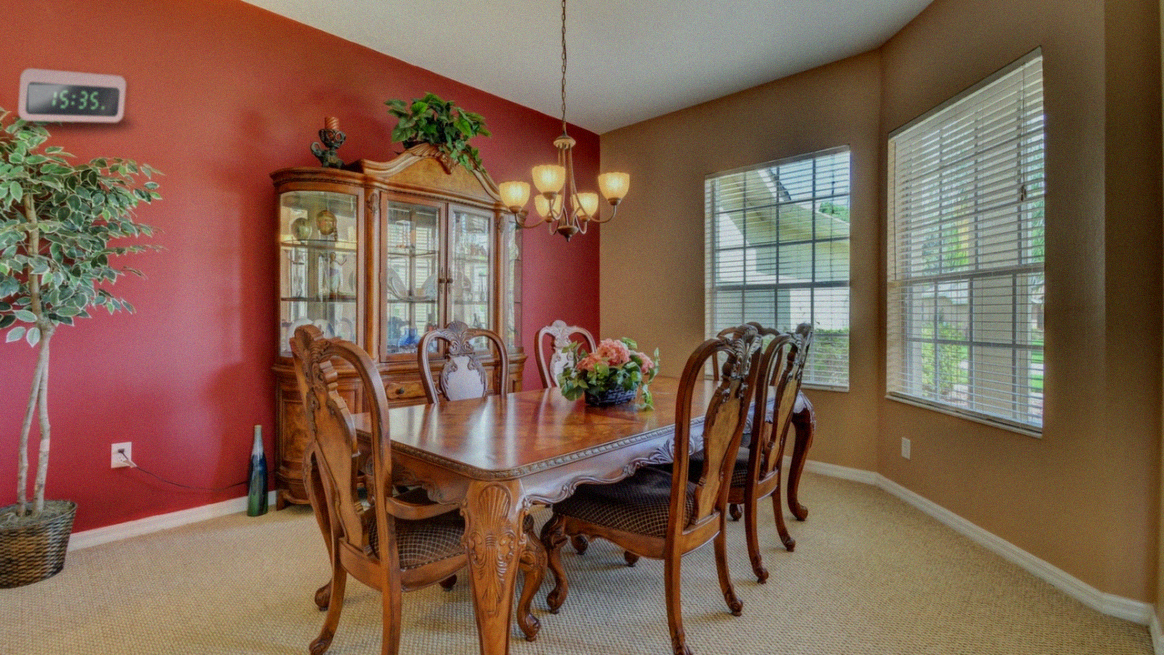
15:35
